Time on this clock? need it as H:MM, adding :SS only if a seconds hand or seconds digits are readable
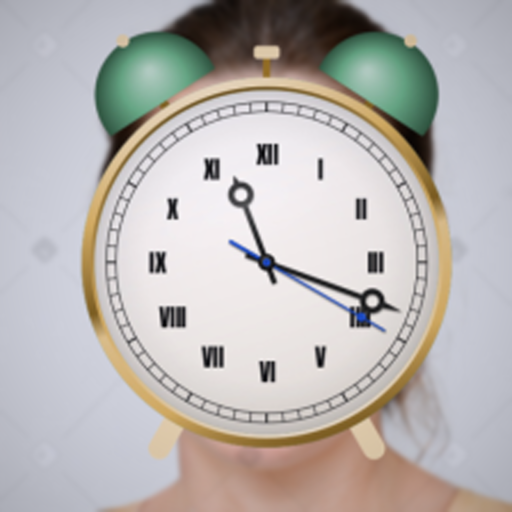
11:18:20
